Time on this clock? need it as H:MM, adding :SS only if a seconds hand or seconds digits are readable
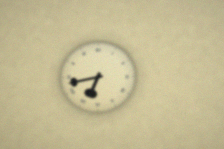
6:43
